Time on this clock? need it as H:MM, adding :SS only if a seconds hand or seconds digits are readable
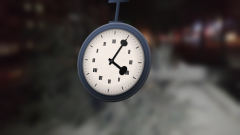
4:05
